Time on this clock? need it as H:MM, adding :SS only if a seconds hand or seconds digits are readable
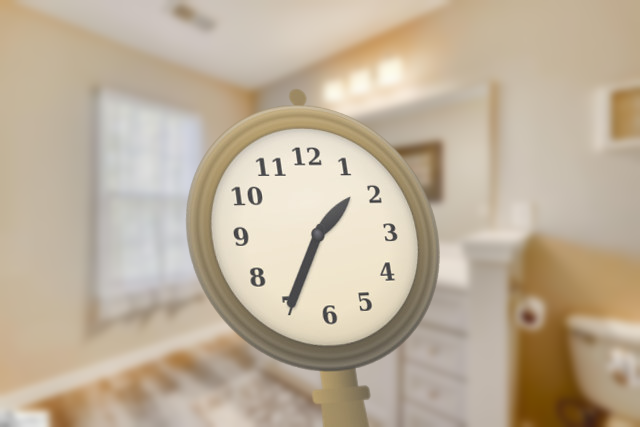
1:35
